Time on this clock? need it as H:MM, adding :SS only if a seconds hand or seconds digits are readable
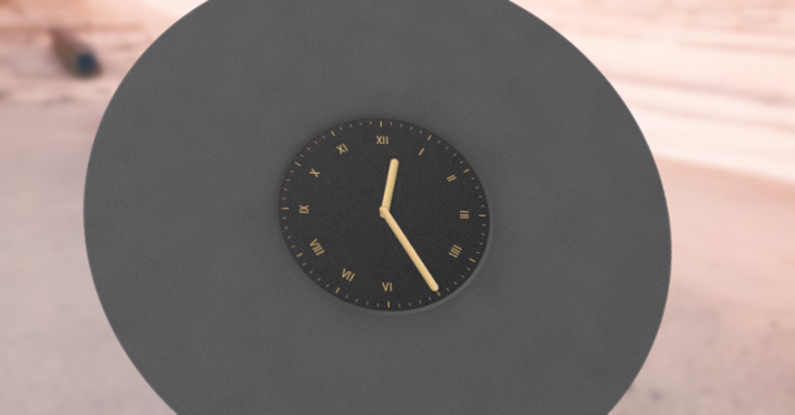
12:25
